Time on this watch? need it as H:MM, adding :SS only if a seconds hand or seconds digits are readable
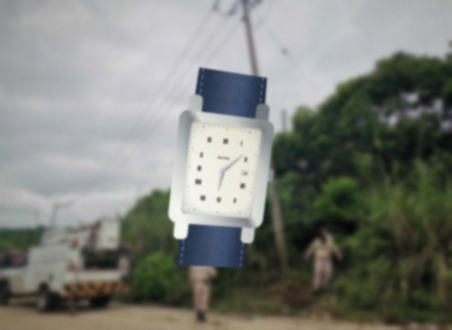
6:08
